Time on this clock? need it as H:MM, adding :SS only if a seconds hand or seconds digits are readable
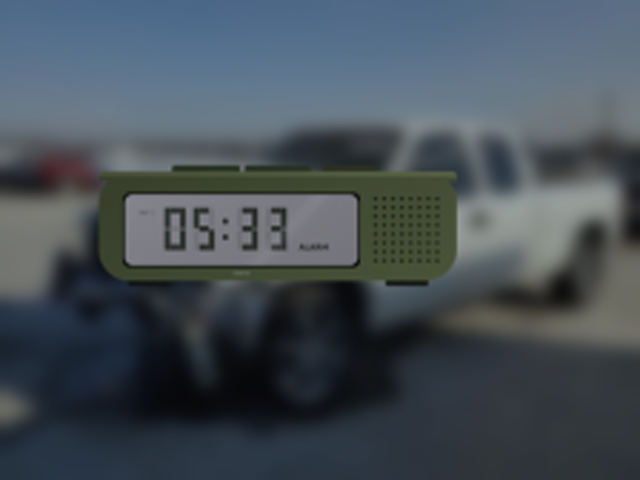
5:33
